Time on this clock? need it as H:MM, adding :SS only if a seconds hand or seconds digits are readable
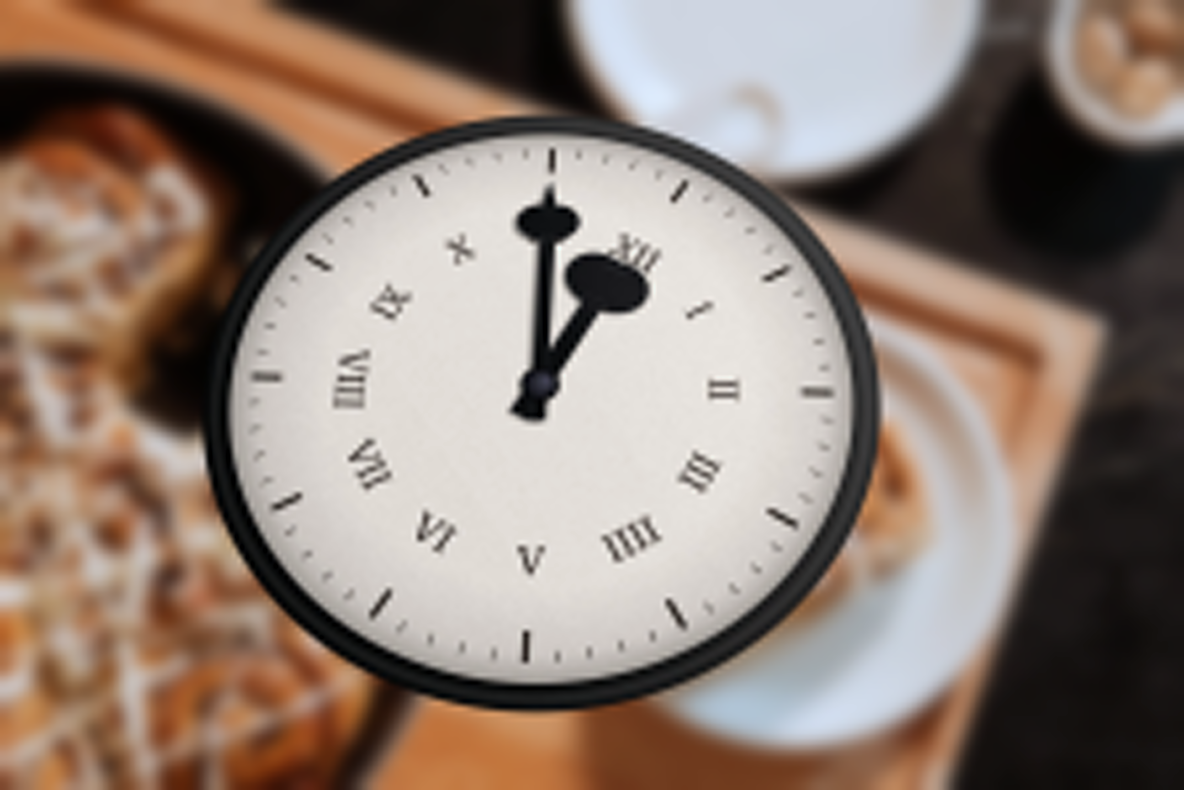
11:55
